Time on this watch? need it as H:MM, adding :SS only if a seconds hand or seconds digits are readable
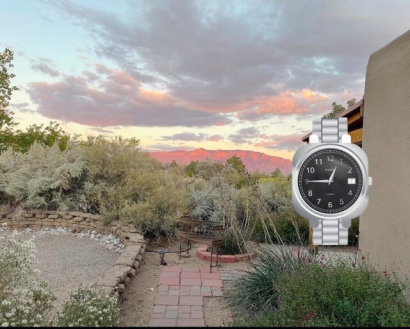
12:45
